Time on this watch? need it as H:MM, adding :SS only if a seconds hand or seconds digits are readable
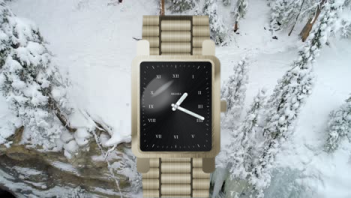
1:19
